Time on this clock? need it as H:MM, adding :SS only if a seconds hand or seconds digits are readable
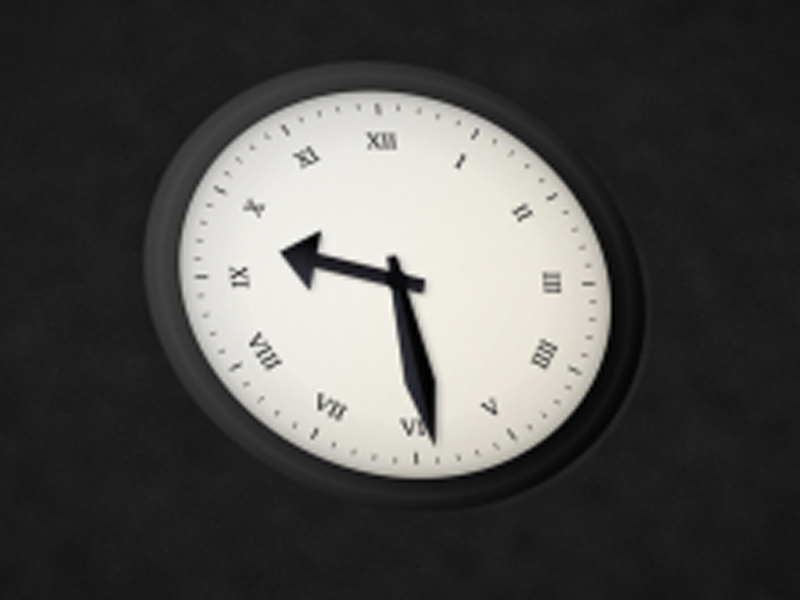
9:29
